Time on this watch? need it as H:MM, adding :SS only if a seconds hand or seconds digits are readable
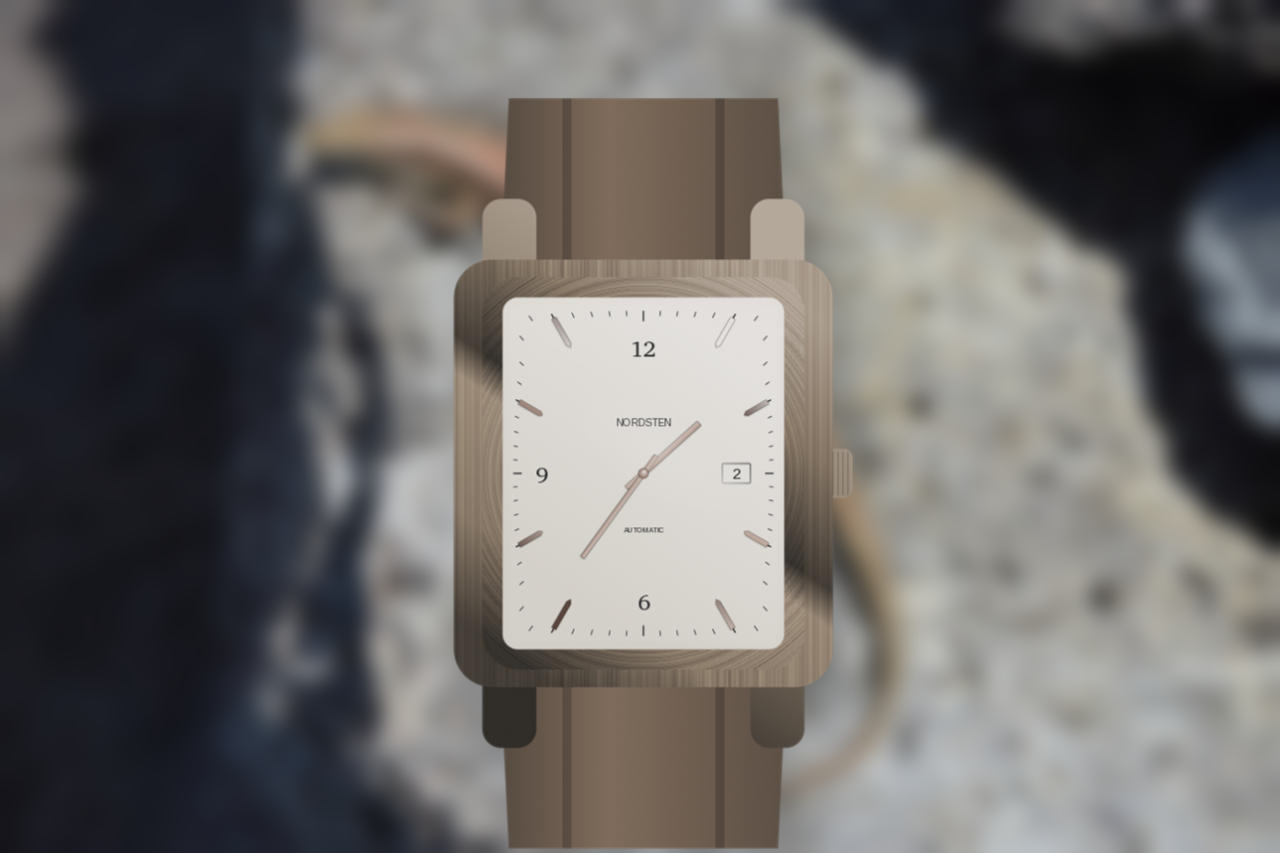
1:36
